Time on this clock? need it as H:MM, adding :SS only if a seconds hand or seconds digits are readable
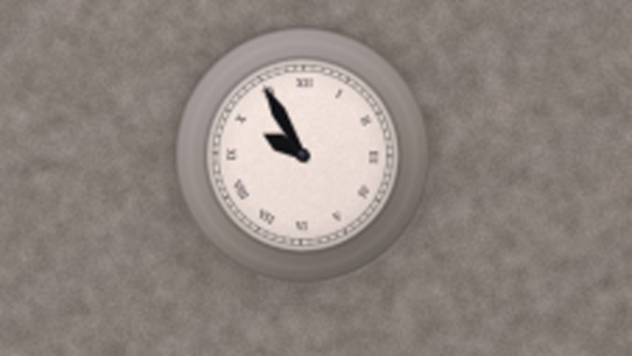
9:55
